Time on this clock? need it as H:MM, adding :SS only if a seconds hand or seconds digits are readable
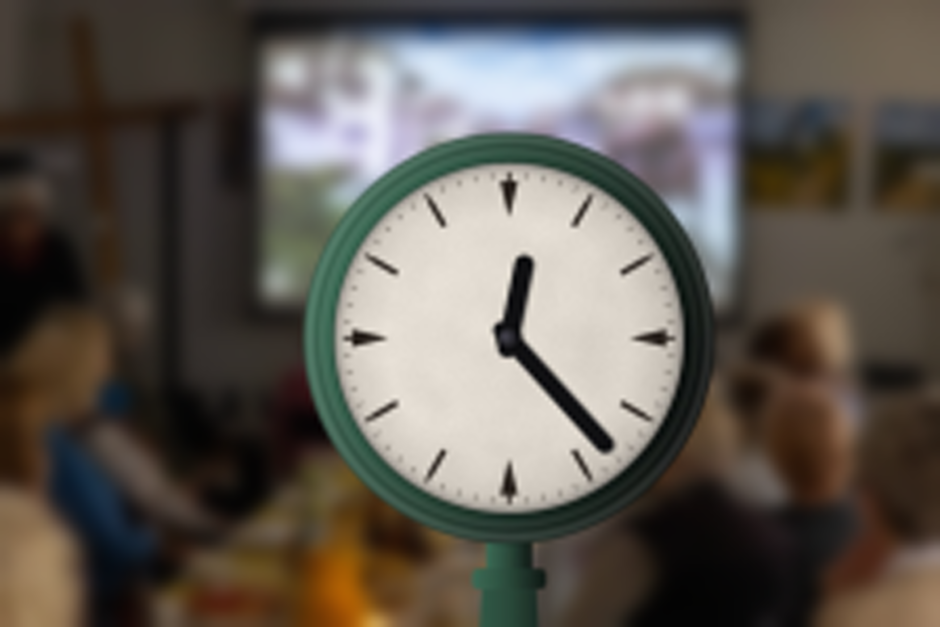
12:23
